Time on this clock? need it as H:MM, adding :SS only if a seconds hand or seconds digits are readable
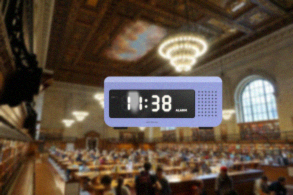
11:38
